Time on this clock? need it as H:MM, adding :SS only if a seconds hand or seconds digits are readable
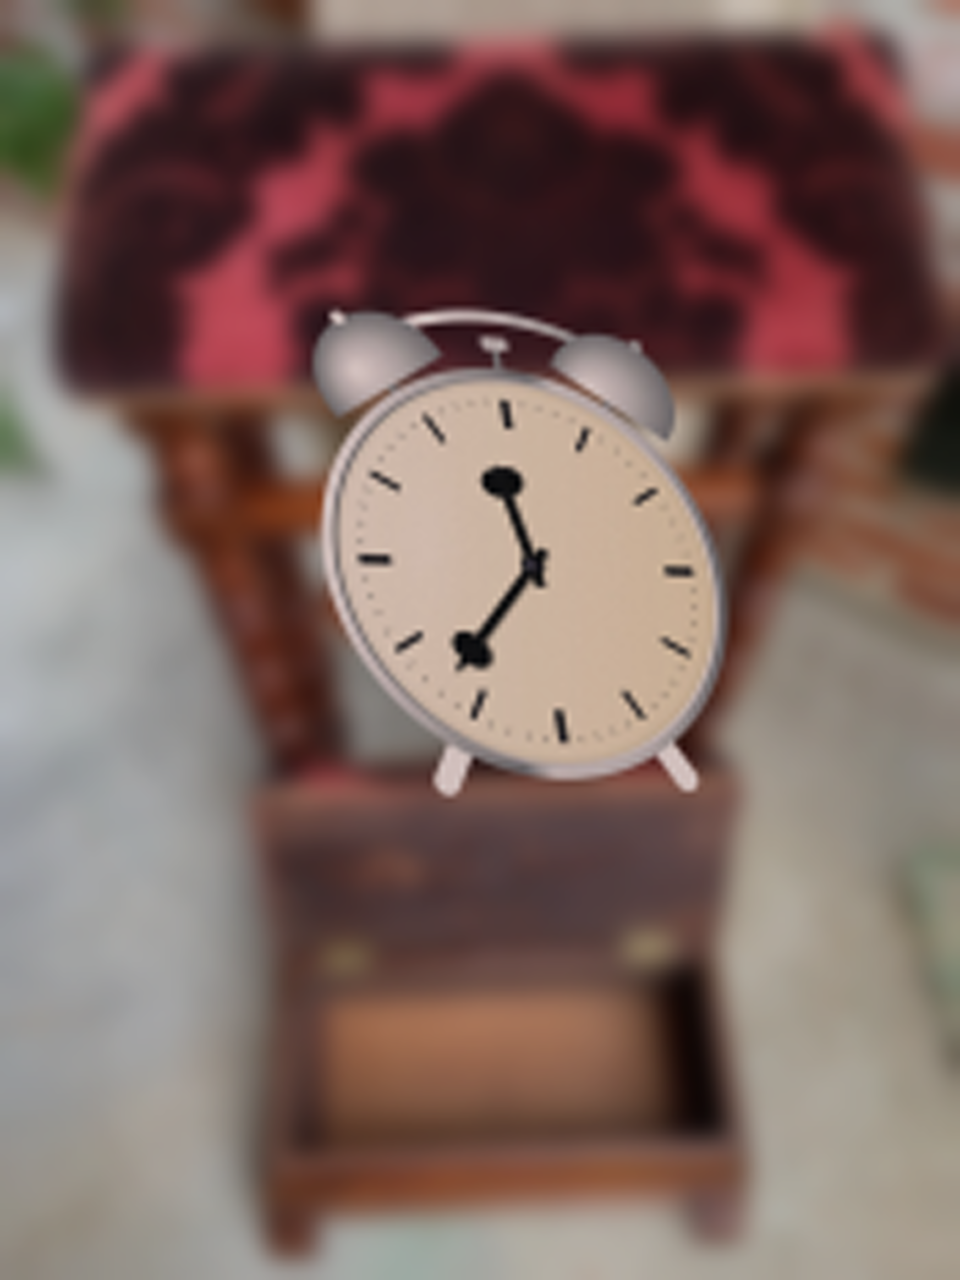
11:37
